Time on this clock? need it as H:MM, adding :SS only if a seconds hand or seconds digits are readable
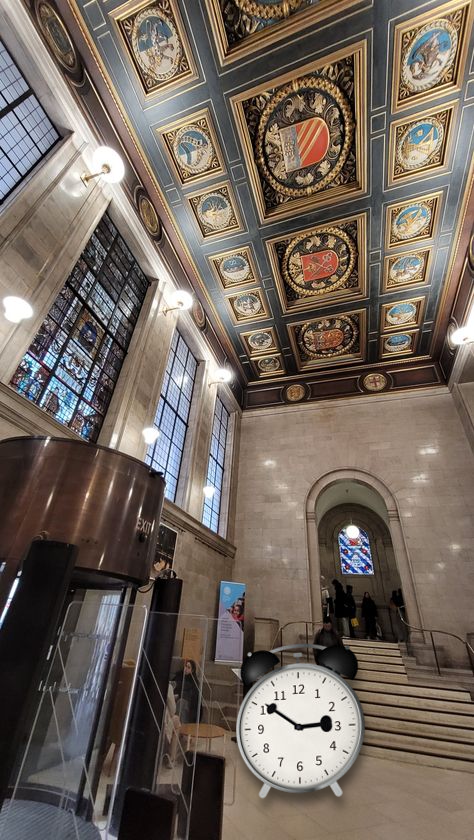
2:51
